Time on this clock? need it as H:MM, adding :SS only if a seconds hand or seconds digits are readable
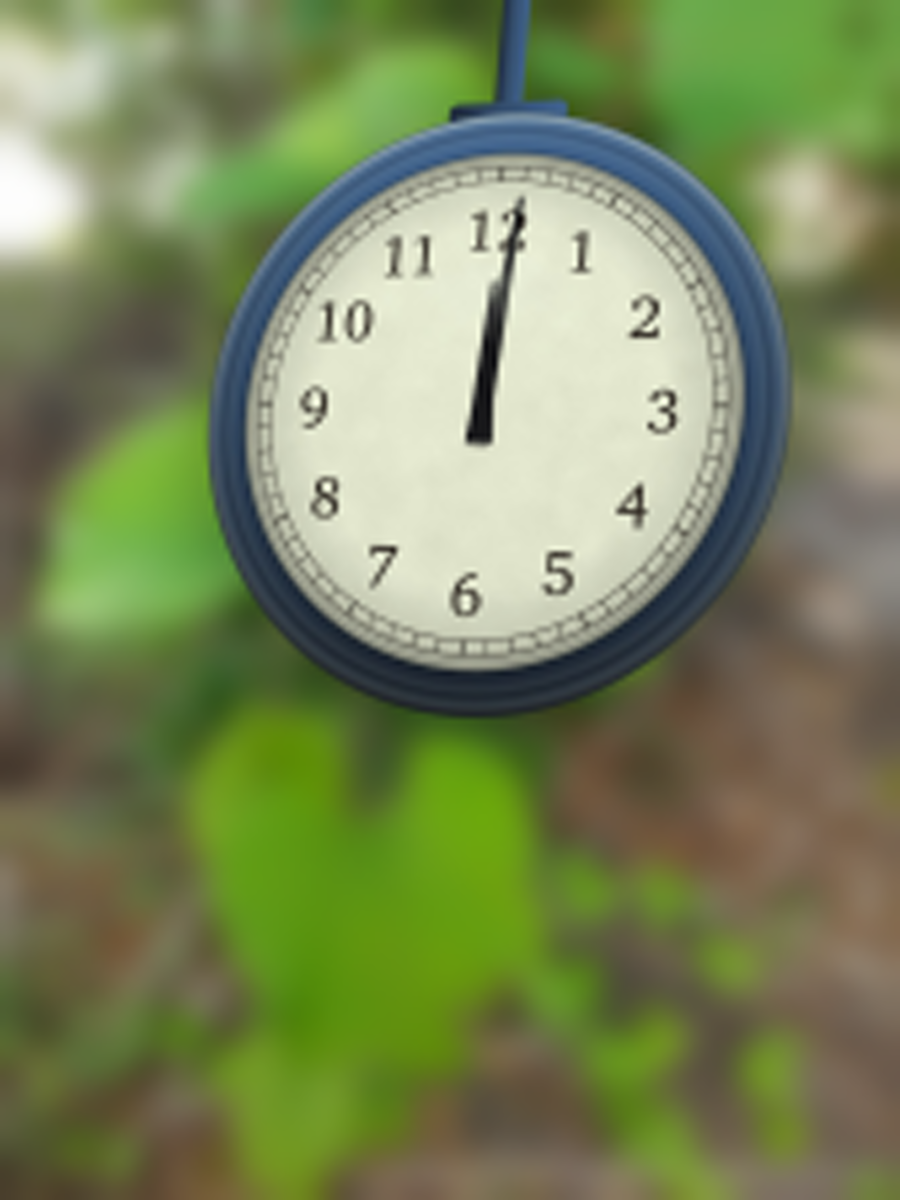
12:01
